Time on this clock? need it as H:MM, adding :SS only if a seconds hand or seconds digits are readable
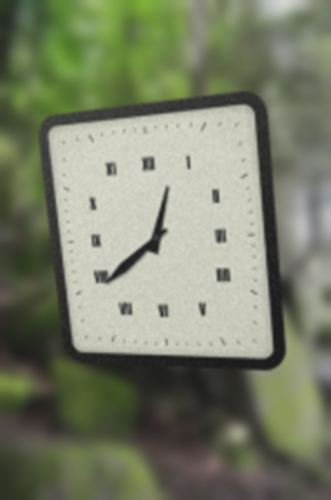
12:39
